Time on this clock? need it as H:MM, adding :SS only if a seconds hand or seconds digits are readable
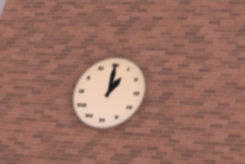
1:00
